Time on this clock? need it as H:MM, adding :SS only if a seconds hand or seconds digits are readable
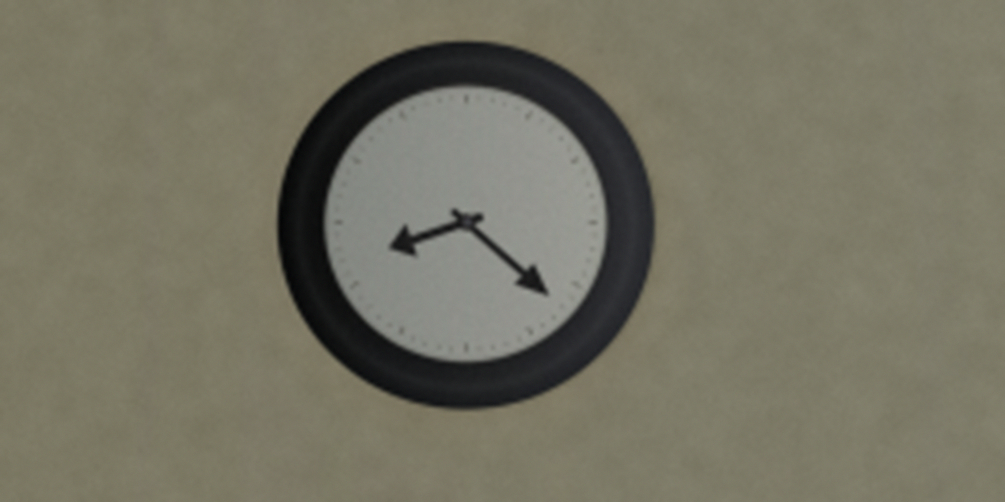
8:22
